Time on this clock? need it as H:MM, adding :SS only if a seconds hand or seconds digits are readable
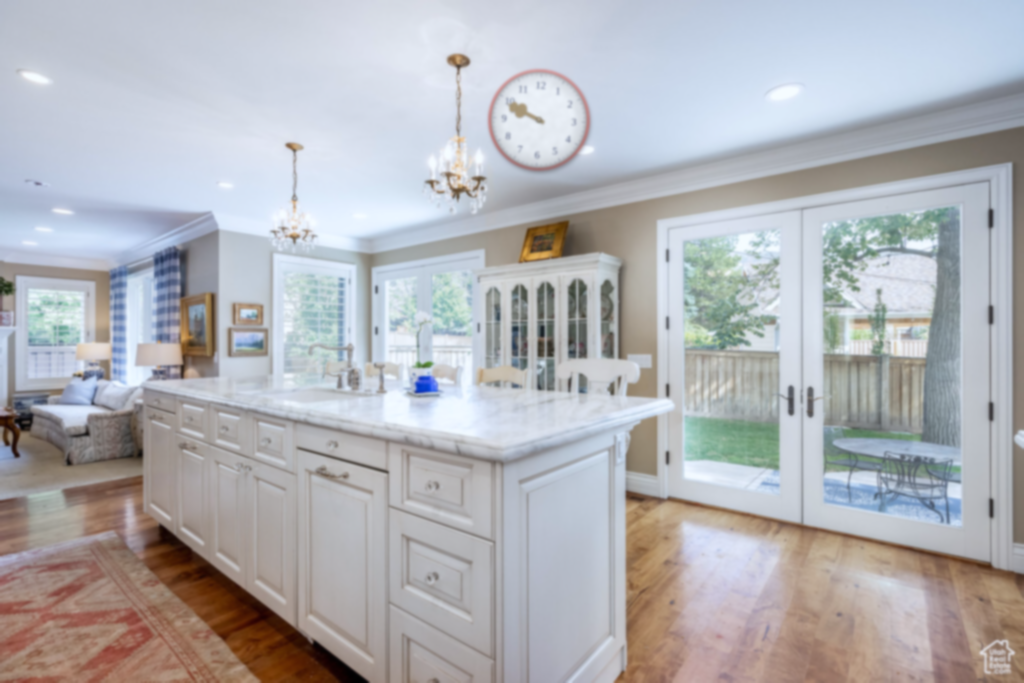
9:49
